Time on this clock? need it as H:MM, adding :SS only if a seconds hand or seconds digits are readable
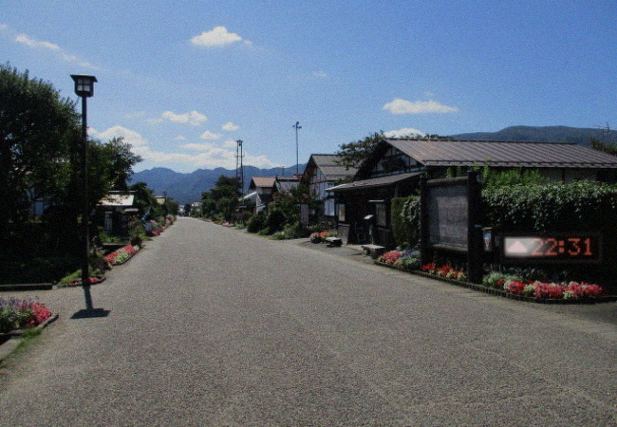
22:31
